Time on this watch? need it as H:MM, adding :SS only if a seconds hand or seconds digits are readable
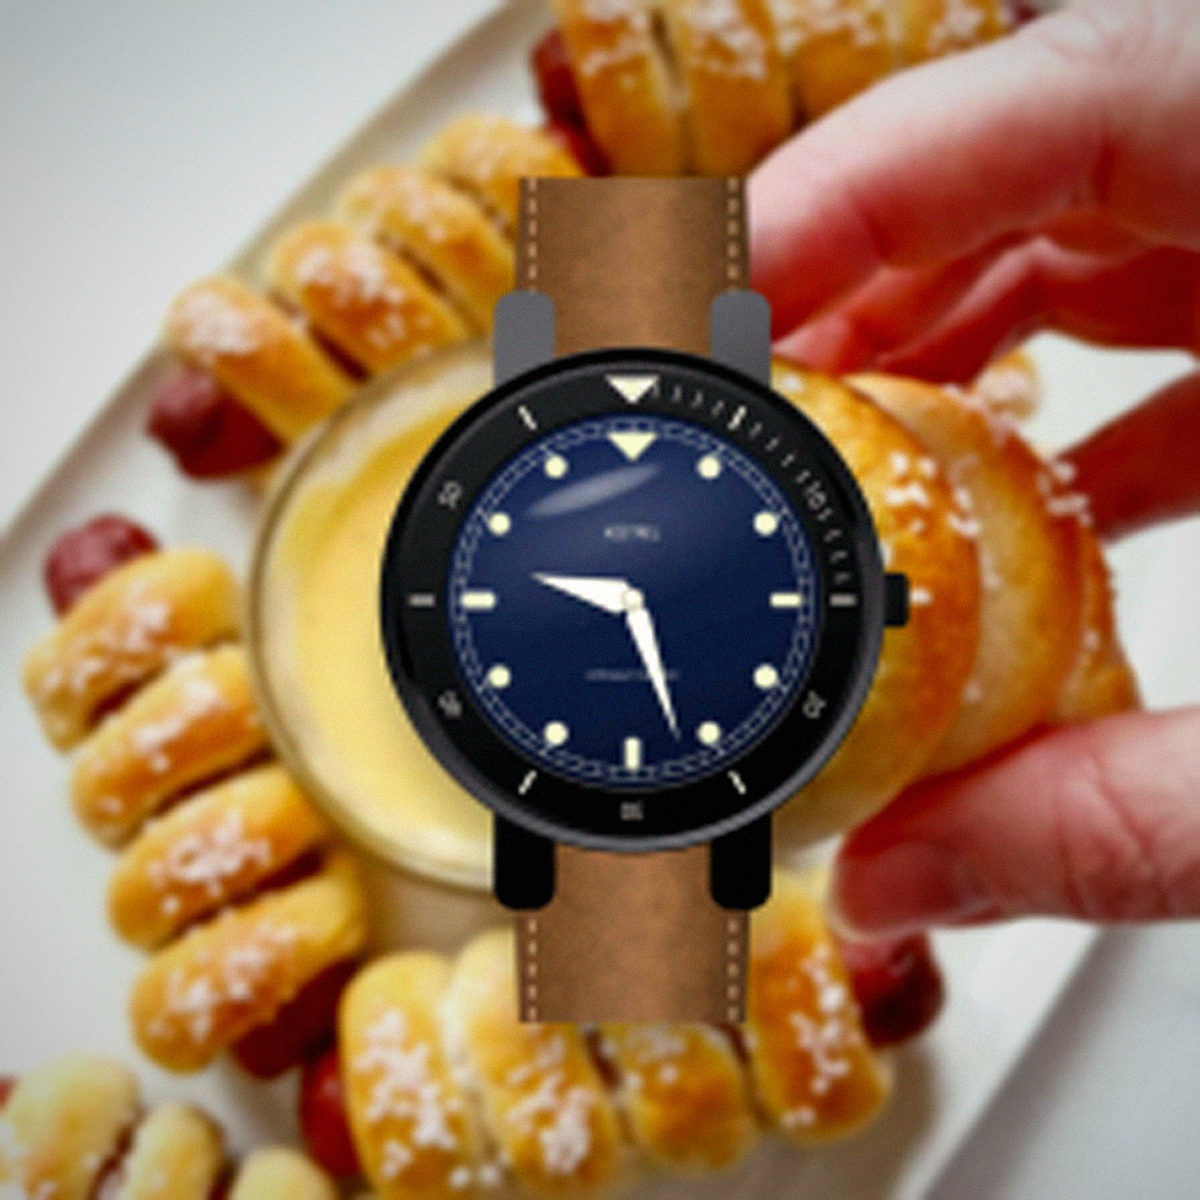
9:27
